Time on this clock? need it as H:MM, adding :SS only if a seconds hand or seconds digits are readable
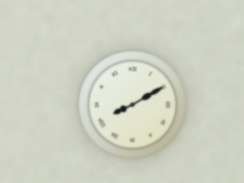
8:10
